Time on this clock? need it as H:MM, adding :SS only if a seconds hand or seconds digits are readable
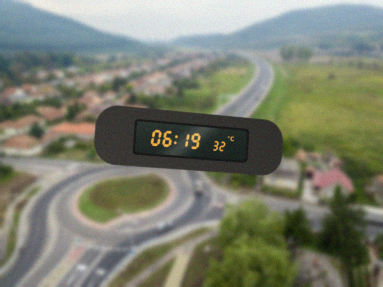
6:19
